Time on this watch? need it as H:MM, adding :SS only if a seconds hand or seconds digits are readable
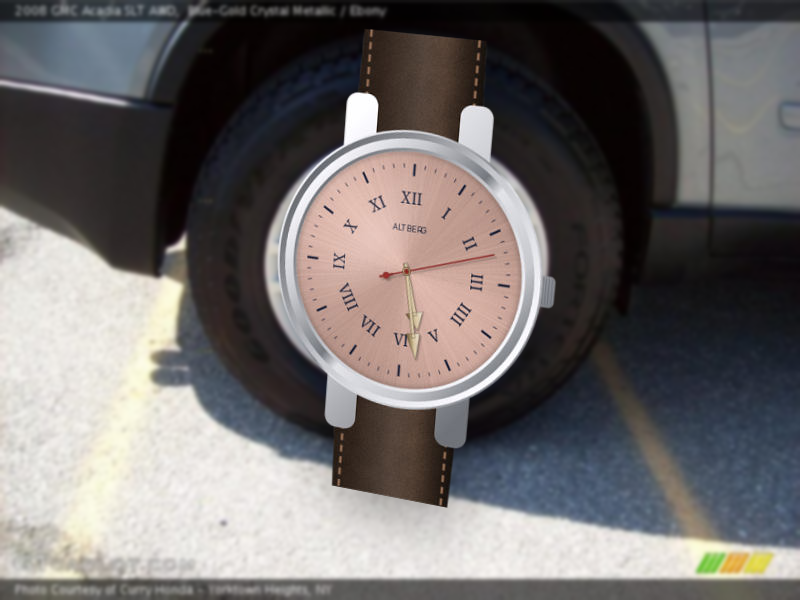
5:28:12
